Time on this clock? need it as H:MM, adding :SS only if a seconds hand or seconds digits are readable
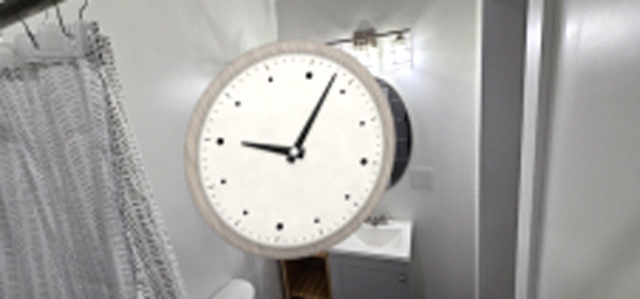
9:03
